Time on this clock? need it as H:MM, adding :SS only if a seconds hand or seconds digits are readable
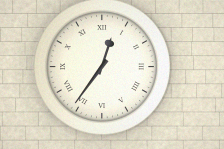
12:36
